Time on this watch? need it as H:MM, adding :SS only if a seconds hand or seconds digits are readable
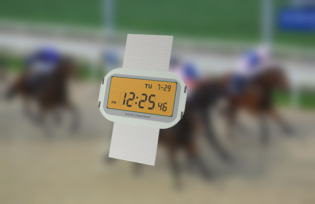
12:25:46
